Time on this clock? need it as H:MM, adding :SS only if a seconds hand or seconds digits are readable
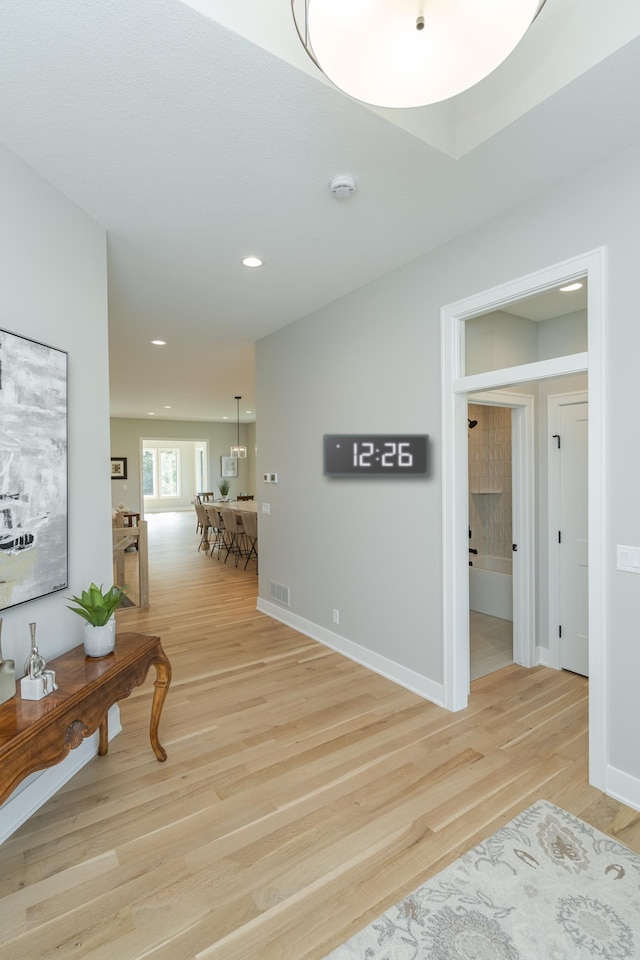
12:26
